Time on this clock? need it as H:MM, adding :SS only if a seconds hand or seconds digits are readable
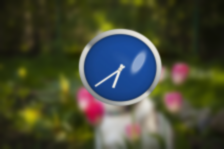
6:39
